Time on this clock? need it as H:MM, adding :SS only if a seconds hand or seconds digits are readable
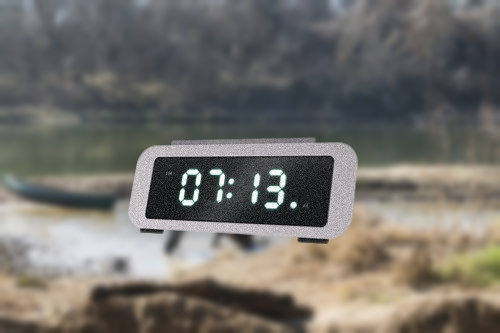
7:13
